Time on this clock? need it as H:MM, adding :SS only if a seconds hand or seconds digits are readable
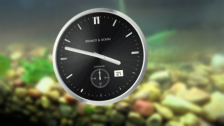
3:48
